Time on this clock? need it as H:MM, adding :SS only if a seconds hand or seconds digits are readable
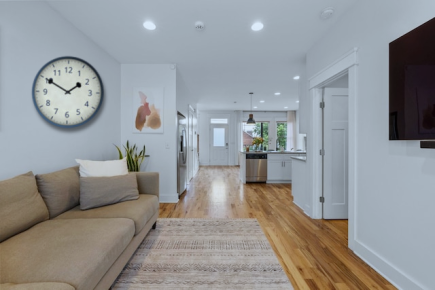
1:50
